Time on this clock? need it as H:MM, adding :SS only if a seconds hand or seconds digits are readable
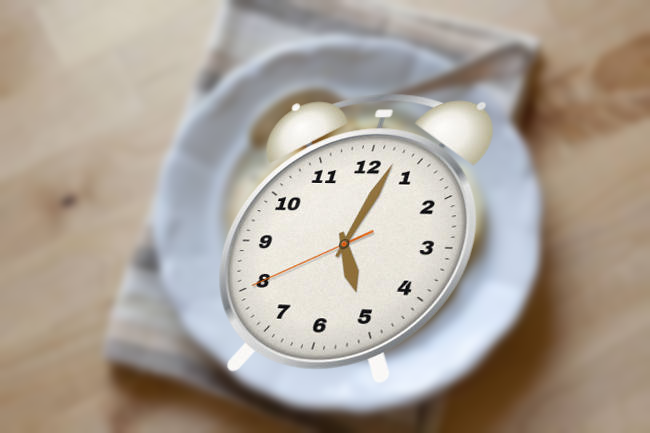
5:02:40
